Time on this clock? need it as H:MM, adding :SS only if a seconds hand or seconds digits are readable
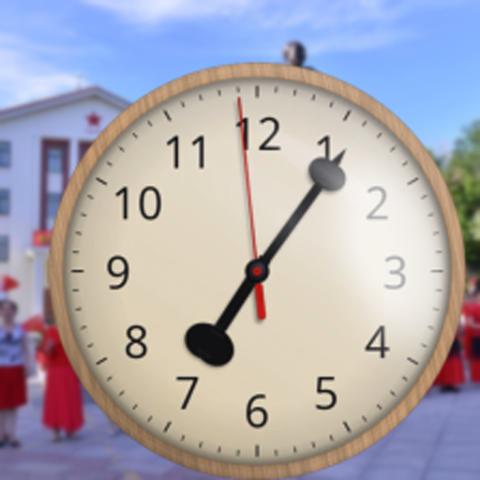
7:05:59
